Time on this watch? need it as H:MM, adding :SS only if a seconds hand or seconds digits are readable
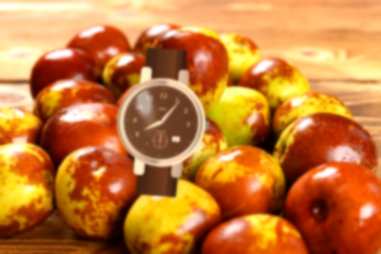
8:06
